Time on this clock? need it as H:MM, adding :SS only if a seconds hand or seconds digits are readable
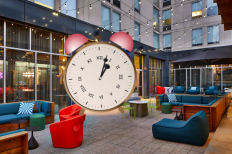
1:03
